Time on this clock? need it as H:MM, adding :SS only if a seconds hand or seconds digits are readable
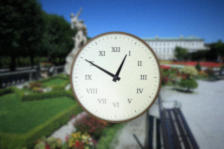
12:50
